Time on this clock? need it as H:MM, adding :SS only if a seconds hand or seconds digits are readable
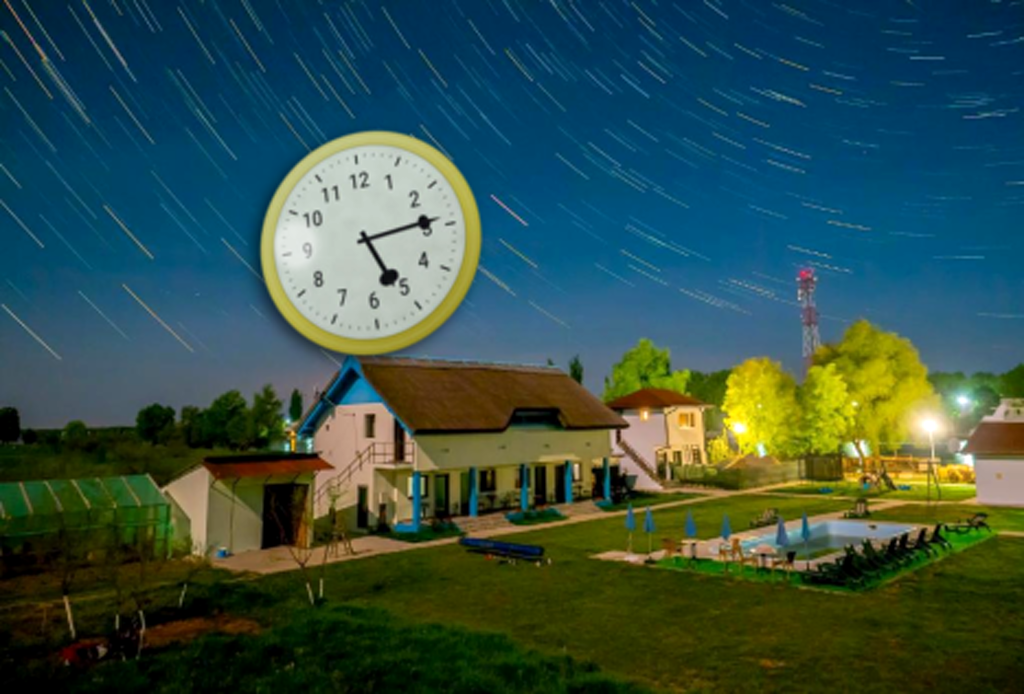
5:14
